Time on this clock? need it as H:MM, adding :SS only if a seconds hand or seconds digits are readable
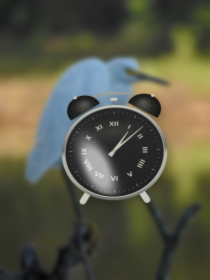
1:08
